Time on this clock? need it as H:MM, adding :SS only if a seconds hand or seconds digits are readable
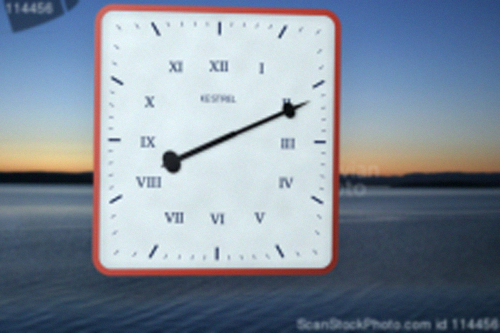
8:11
